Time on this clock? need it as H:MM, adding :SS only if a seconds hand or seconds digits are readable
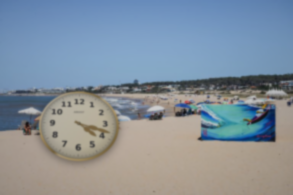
4:18
